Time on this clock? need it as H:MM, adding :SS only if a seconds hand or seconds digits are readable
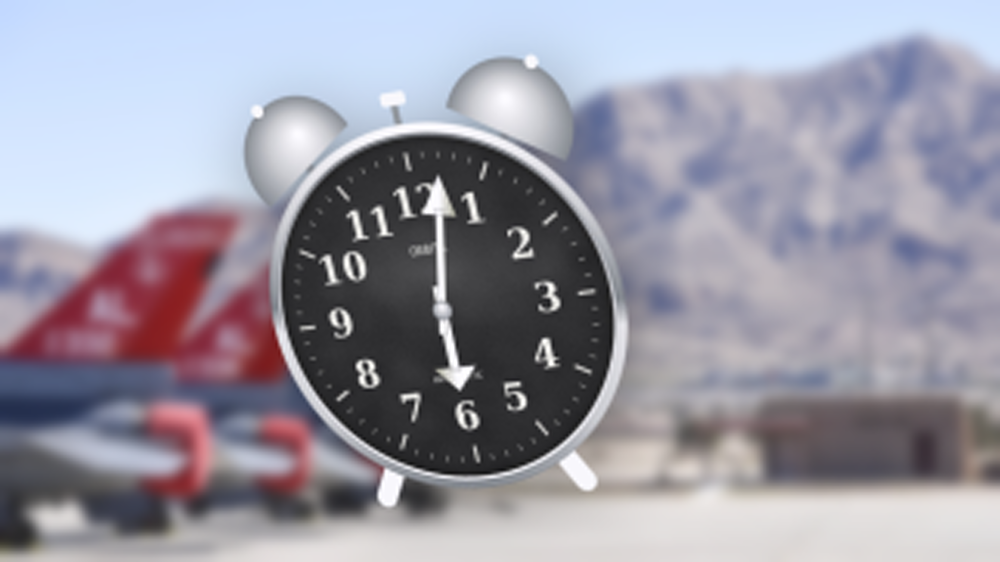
6:02
